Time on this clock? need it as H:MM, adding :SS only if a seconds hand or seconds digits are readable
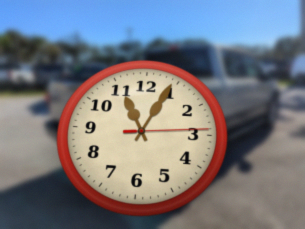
11:04:14
